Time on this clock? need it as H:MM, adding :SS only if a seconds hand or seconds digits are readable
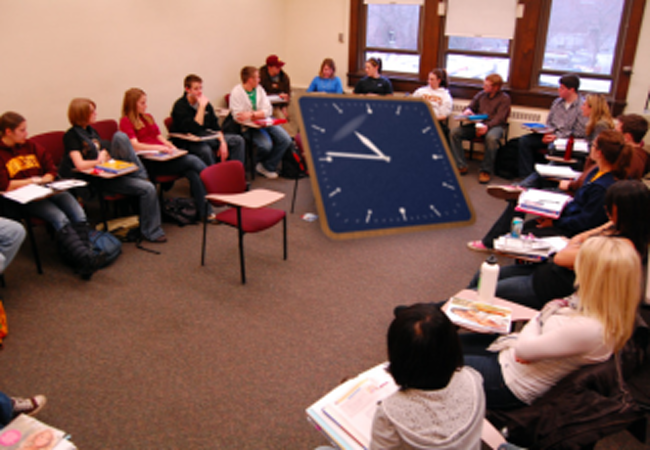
10:46
